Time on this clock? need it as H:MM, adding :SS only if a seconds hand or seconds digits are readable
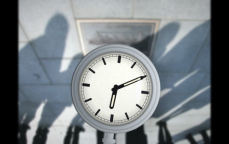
6:10
